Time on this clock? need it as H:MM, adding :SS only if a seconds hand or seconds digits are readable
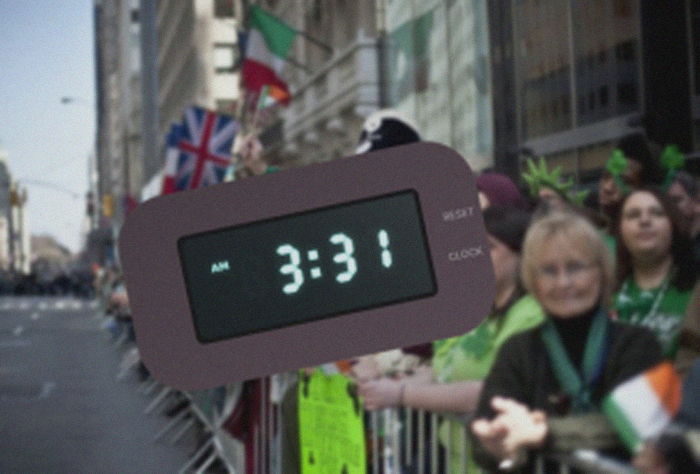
3:31
